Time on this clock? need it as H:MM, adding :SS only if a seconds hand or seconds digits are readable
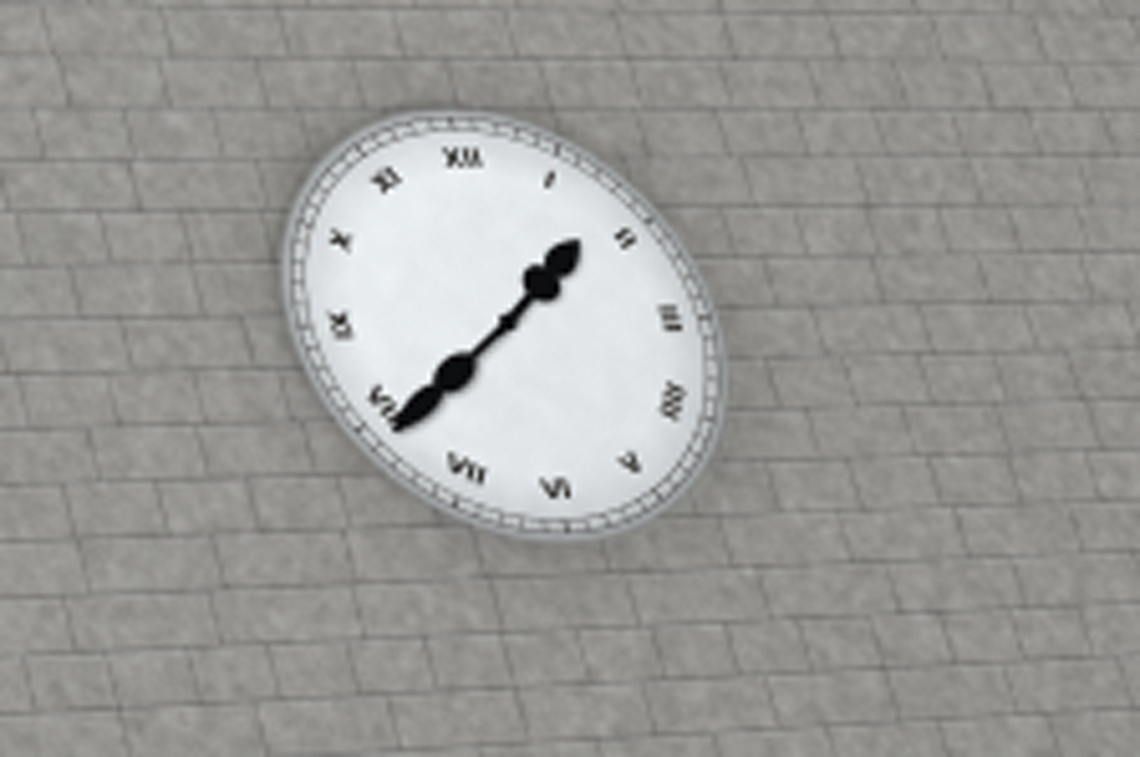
1:39
